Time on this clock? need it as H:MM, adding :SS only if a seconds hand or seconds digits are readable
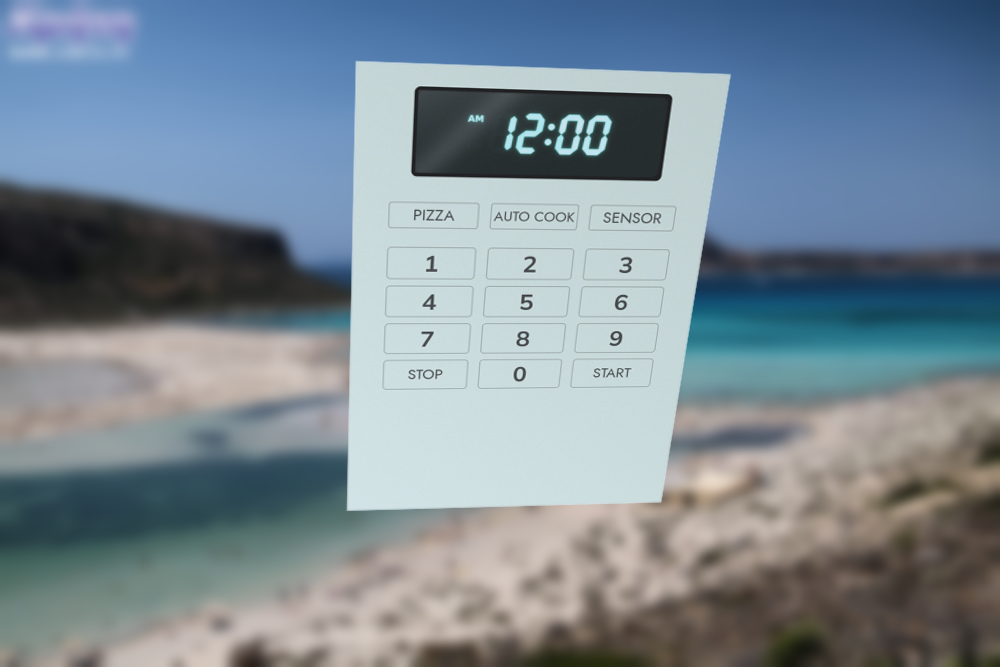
12:00
